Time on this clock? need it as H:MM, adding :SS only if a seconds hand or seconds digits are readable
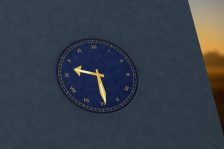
9:29
